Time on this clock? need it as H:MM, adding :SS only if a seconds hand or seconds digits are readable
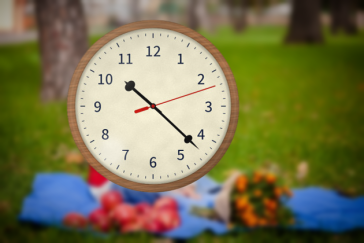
10:22:12
